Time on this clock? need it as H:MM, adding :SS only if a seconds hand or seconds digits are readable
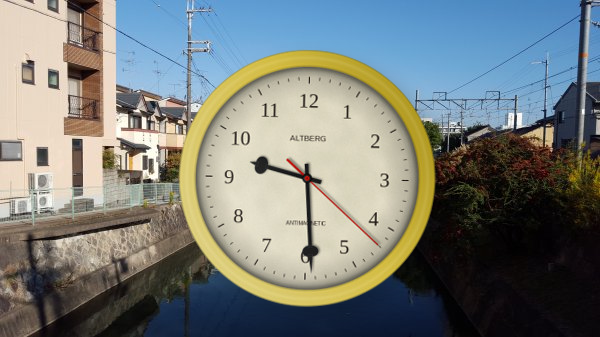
9:29:22
